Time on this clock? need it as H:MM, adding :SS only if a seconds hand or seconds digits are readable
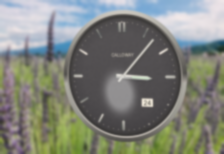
3:07
